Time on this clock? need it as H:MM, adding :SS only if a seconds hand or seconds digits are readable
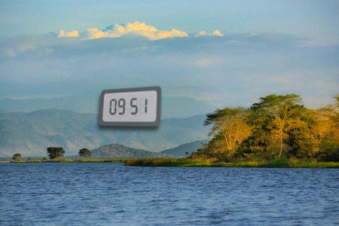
9:51
